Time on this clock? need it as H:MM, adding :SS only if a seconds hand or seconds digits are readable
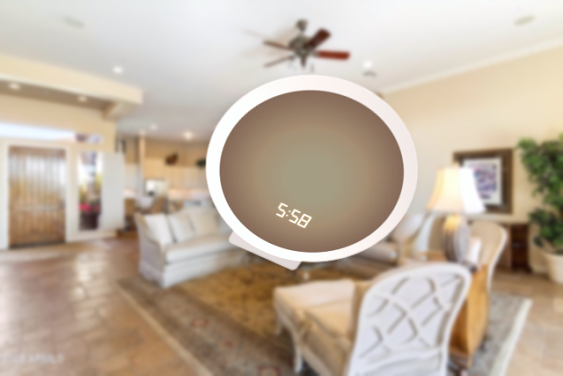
5:58
